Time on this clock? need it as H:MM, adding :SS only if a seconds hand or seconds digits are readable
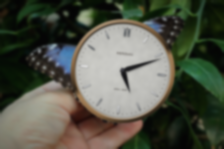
5:11
